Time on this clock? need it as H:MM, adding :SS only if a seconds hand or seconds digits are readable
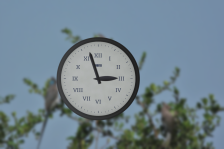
2:57
